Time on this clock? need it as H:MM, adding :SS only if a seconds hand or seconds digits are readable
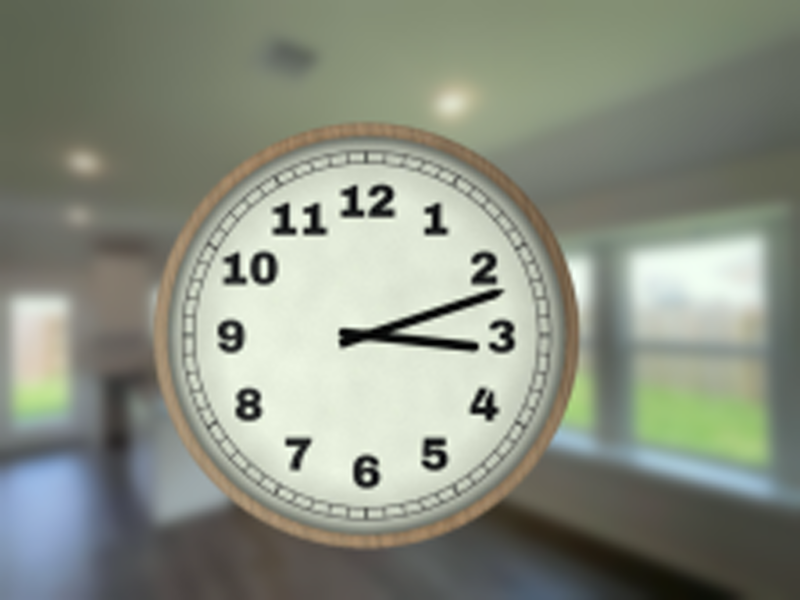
3:12
